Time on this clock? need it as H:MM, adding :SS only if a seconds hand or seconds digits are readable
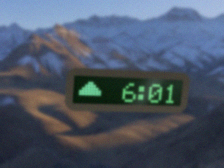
6:01
